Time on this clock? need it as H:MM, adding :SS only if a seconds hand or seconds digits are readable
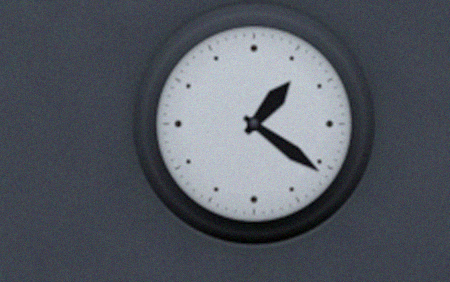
1:21
